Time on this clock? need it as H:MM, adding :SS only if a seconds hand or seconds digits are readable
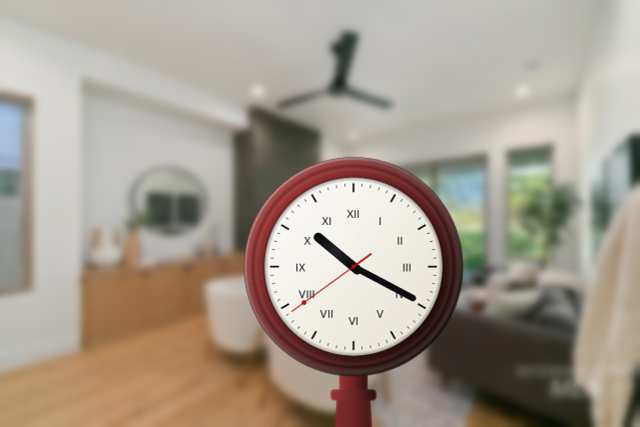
10:19:39
